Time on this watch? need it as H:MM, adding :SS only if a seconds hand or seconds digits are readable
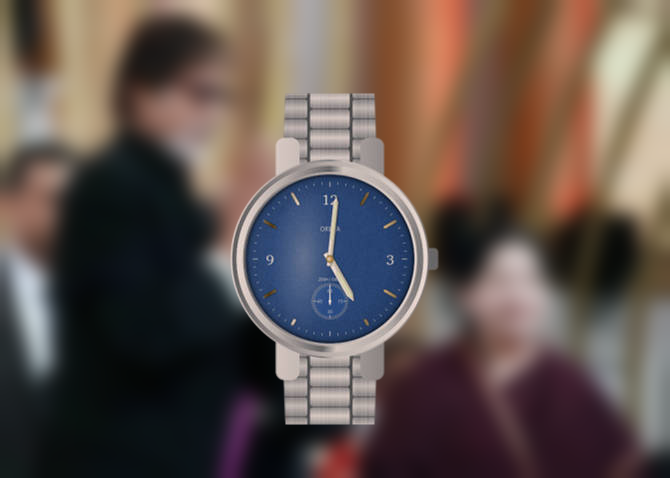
5:01
